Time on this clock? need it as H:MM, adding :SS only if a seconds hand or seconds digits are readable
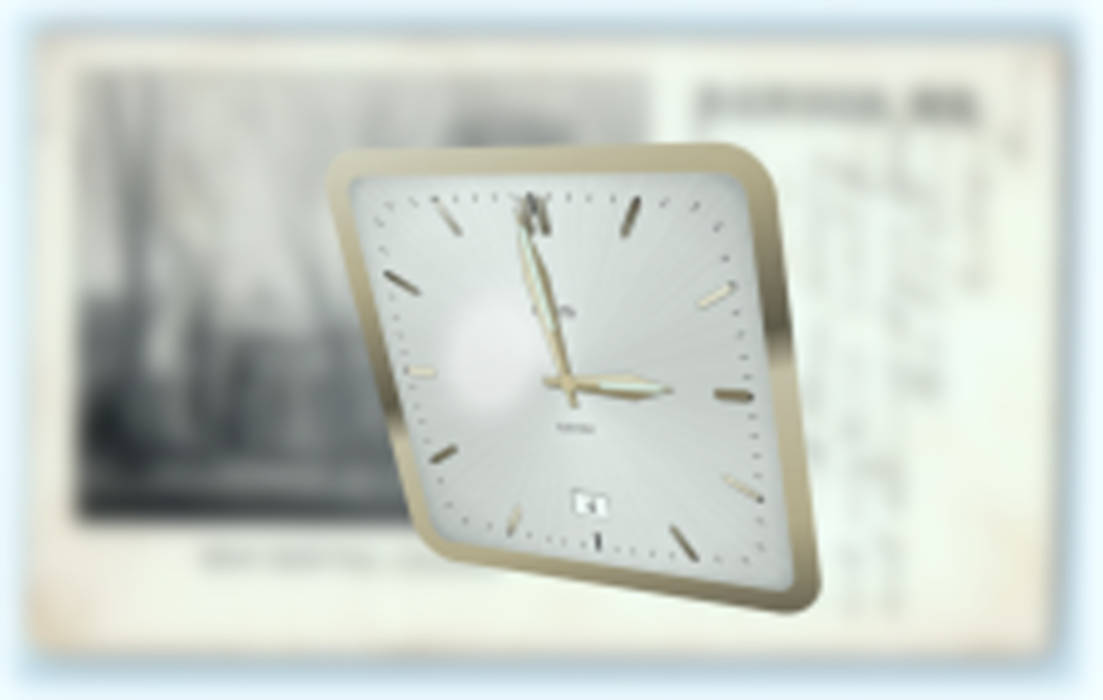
2:59
